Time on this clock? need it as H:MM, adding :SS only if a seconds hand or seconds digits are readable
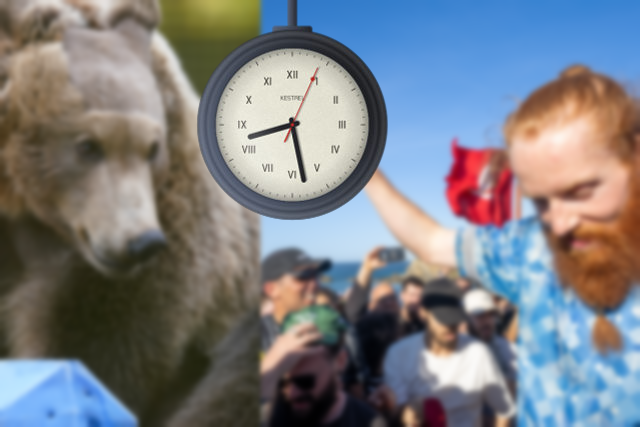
8:28:04
